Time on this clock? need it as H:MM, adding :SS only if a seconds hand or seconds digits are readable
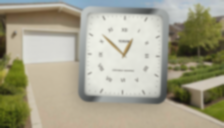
12:52
